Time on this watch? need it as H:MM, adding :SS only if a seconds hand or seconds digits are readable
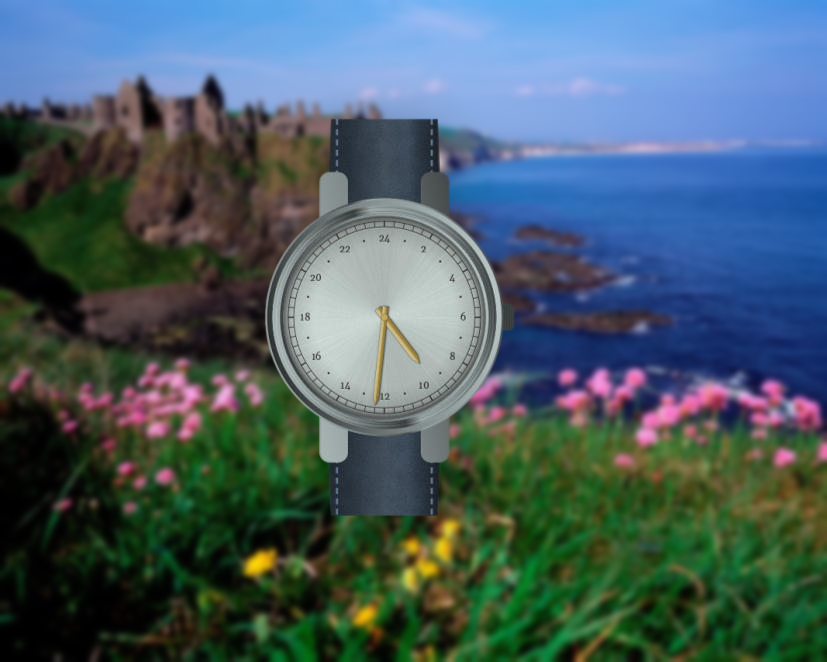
9:31
